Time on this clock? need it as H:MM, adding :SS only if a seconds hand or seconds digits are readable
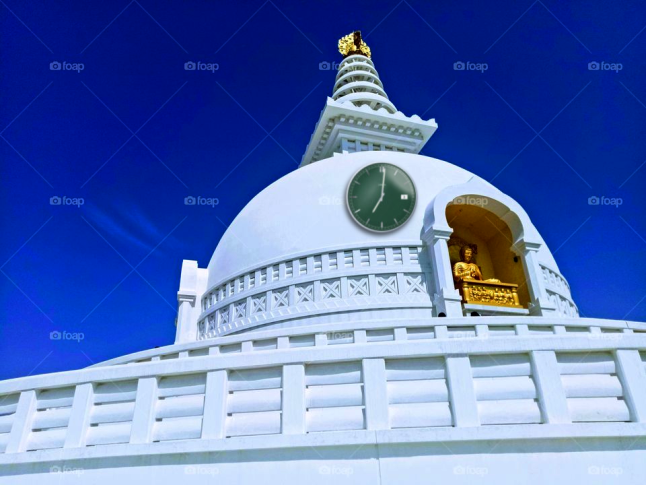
7:01
